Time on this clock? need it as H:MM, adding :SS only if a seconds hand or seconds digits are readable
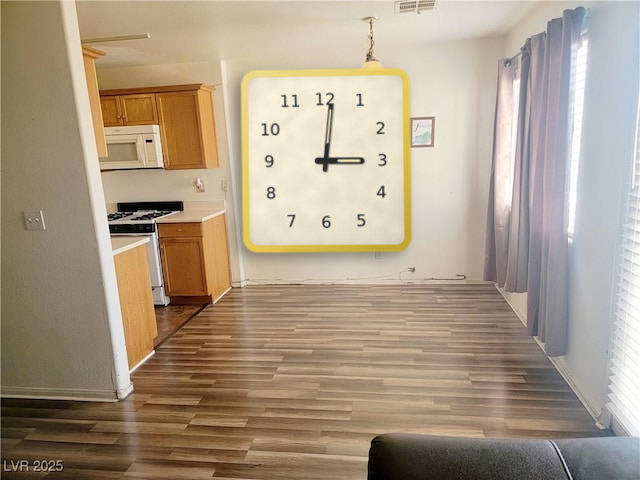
3:01
